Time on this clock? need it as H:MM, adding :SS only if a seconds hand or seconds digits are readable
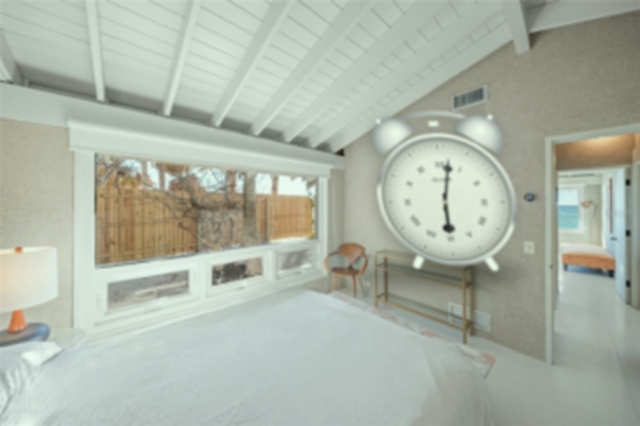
6:02
